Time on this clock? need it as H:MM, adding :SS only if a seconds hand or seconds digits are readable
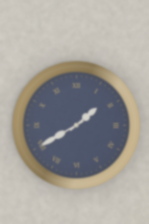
1:40
